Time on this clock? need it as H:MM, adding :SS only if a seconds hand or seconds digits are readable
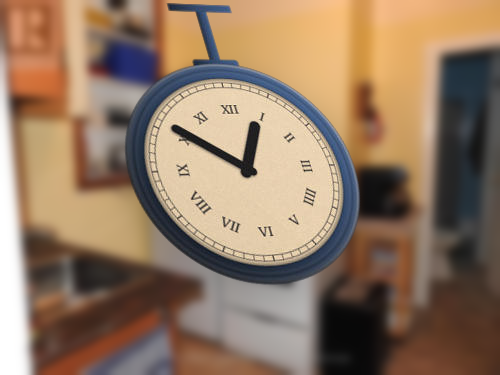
12:51
